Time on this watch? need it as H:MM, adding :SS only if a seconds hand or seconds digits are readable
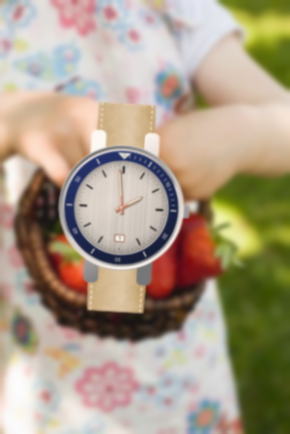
1:59
